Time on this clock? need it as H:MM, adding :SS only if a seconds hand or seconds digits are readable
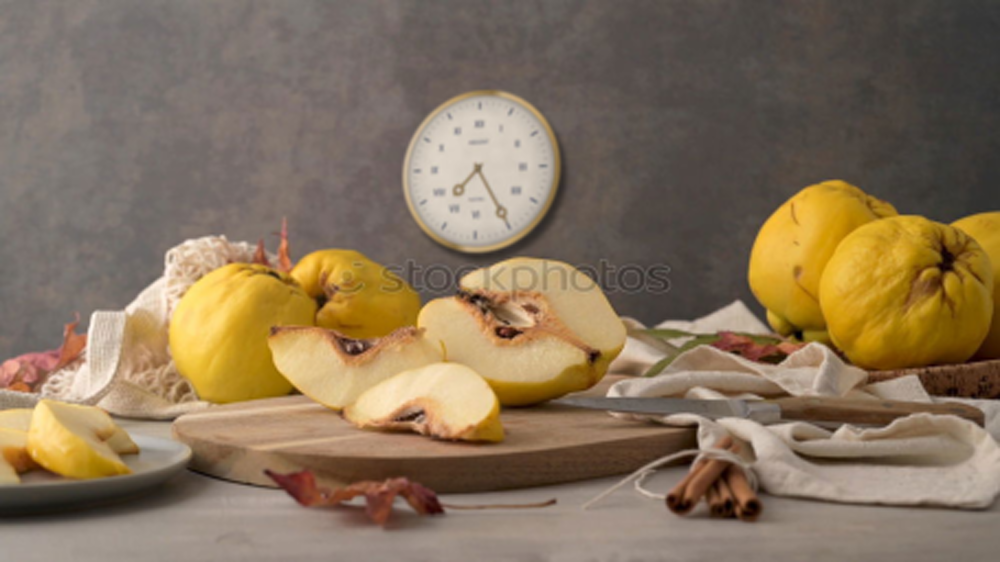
7:25
